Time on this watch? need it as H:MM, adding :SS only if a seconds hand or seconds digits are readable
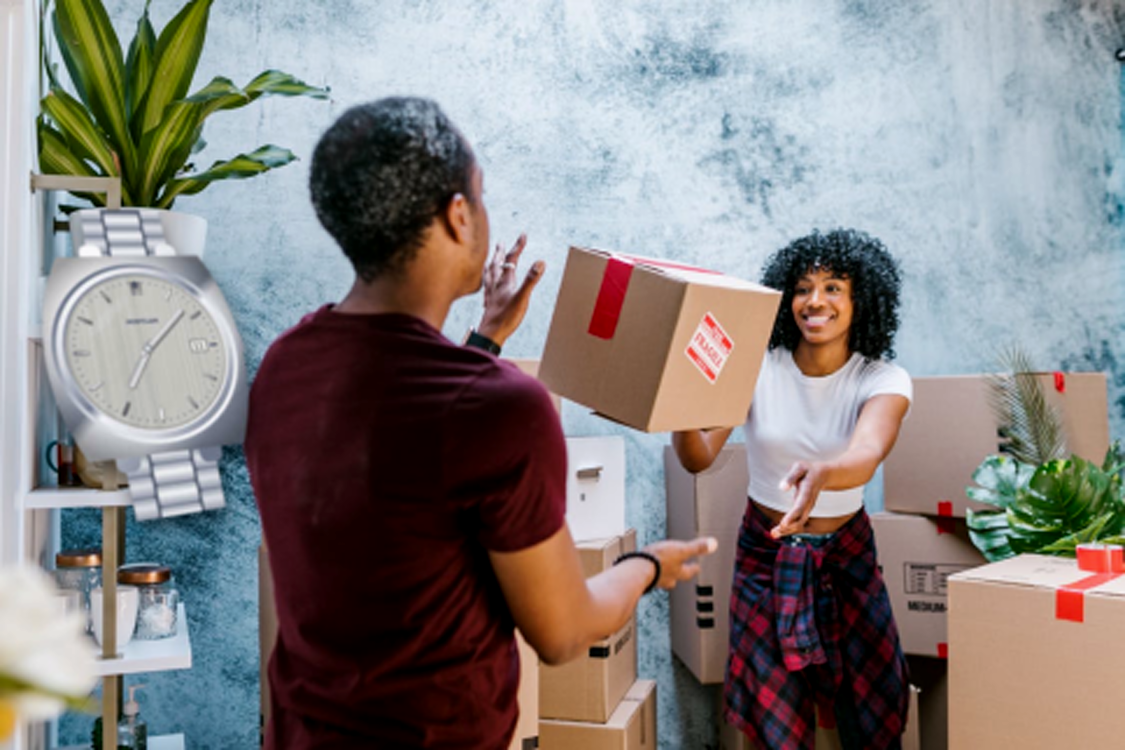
7:08
